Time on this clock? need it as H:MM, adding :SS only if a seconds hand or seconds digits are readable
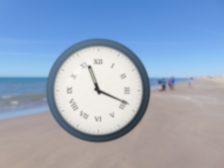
11:19
